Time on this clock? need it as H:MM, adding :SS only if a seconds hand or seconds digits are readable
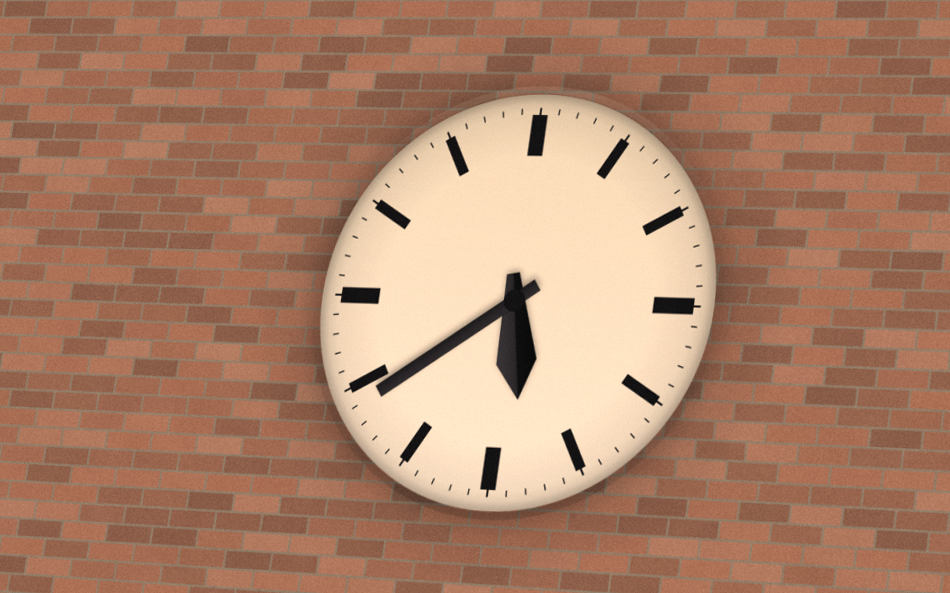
5:39
